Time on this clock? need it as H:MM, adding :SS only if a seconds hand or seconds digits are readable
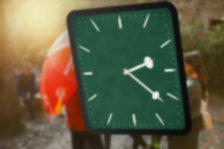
2:22
